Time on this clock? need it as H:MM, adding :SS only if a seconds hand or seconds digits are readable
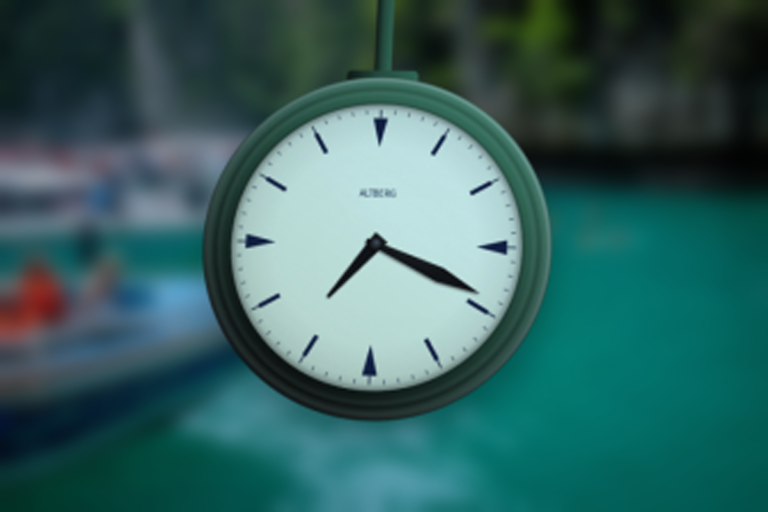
7:19
